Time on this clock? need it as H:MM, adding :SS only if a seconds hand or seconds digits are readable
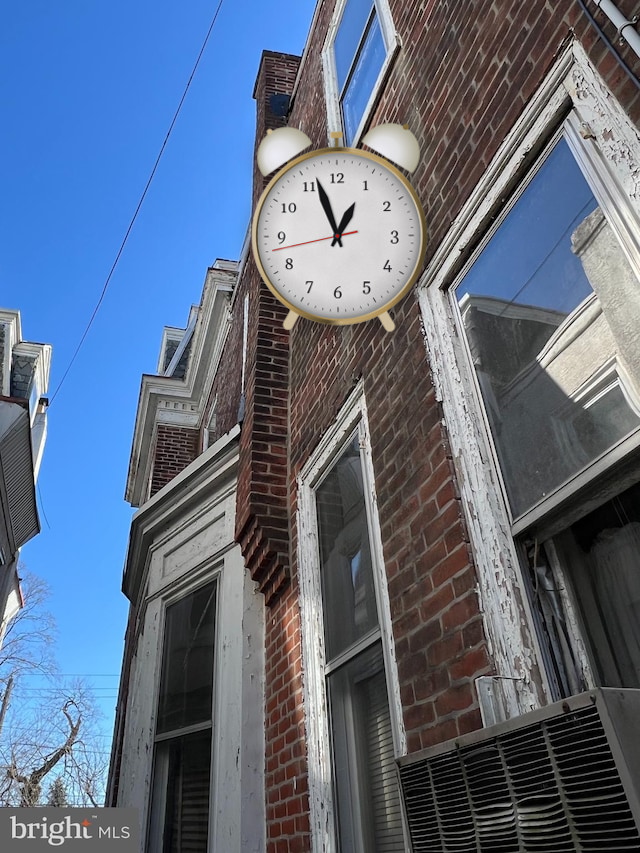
12:56:43
